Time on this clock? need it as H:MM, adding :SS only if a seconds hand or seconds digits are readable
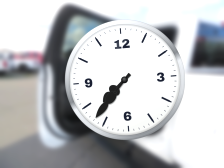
7:37
